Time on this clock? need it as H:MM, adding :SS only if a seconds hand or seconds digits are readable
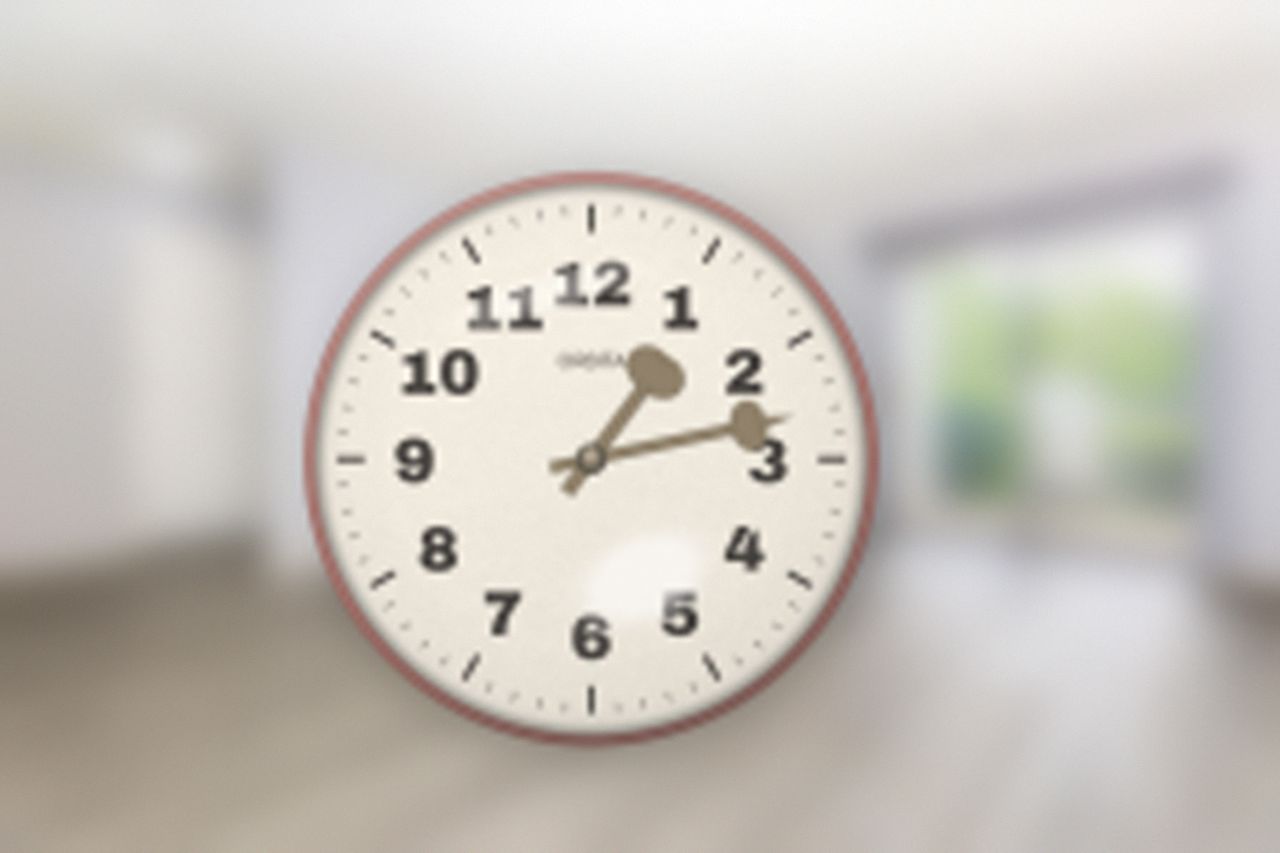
1:13
